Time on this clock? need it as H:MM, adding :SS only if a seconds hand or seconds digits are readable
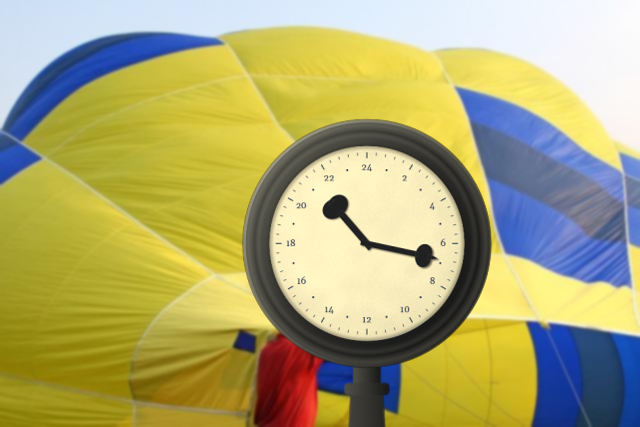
21:17
